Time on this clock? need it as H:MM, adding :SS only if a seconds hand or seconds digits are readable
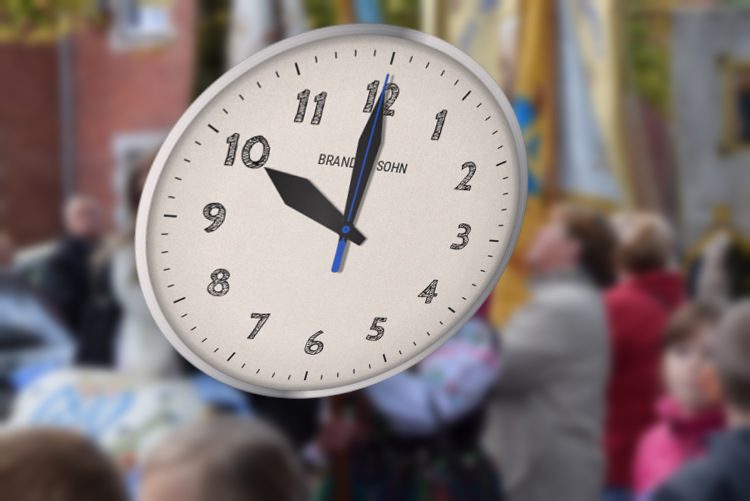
10:00:00
